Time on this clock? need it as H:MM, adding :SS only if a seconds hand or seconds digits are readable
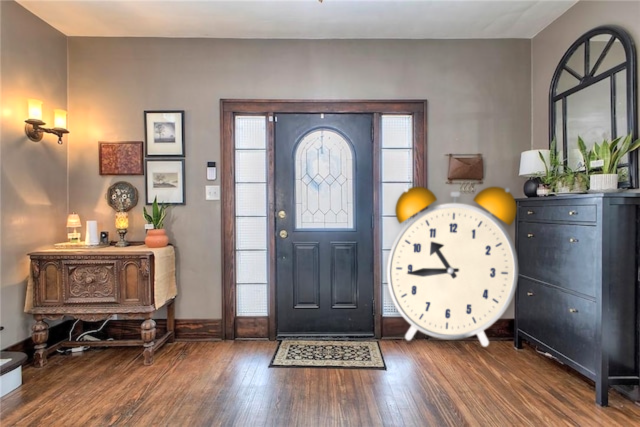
10:44
